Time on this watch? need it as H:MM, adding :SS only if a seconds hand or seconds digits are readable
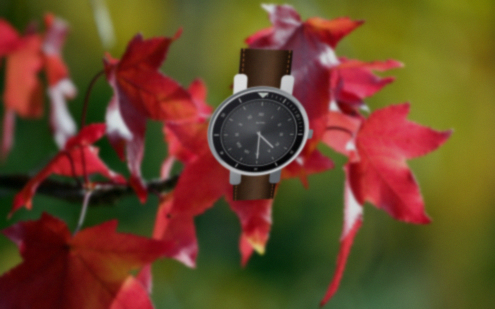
4:30
